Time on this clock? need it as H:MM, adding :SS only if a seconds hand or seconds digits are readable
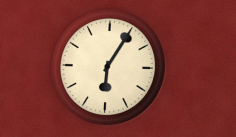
6:05
